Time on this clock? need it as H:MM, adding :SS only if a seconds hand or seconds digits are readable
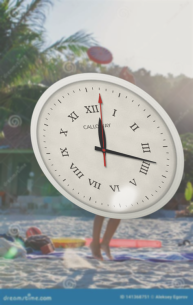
12:18:02
